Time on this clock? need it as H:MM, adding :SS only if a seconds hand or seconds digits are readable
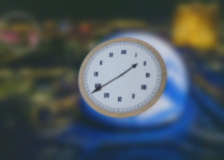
1:39
